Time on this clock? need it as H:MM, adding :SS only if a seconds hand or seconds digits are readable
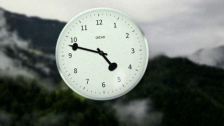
4:48
